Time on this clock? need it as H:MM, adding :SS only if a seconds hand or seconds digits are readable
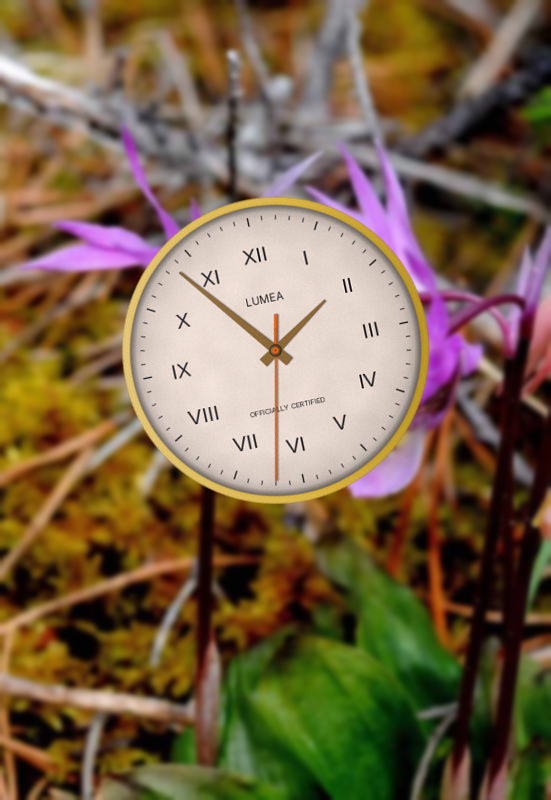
1:53:32
